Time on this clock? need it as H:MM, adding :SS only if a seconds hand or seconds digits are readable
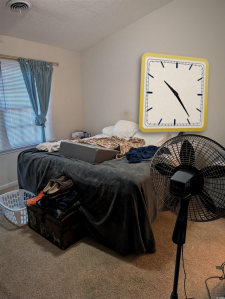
10:24
